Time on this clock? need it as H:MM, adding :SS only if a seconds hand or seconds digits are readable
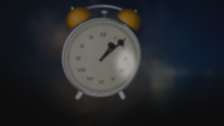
1:08
